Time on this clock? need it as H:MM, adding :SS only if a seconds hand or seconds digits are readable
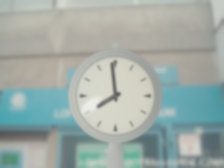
7:59
